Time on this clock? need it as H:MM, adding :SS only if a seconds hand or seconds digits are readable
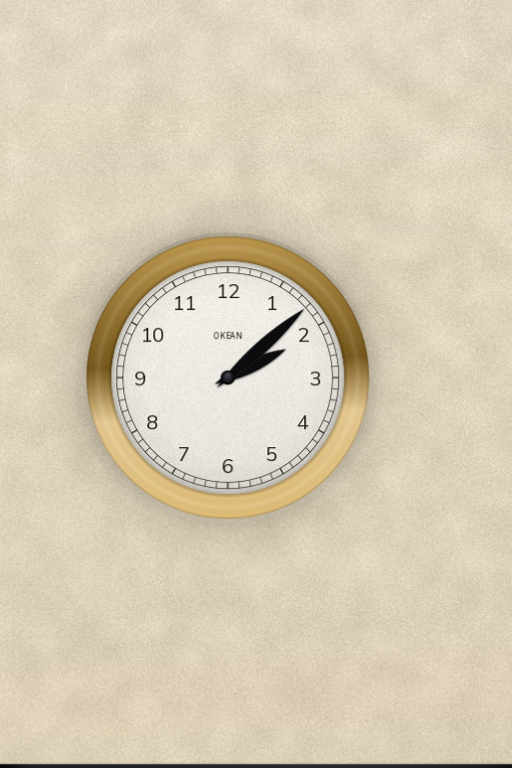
2:08
